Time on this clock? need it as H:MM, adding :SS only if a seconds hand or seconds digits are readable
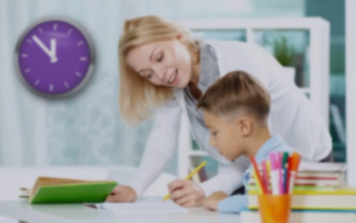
11:52
